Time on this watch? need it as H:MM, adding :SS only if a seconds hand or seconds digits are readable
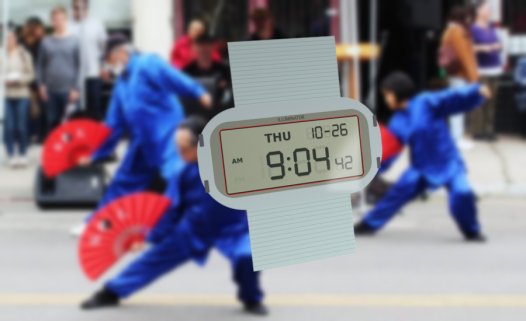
9:04:42
